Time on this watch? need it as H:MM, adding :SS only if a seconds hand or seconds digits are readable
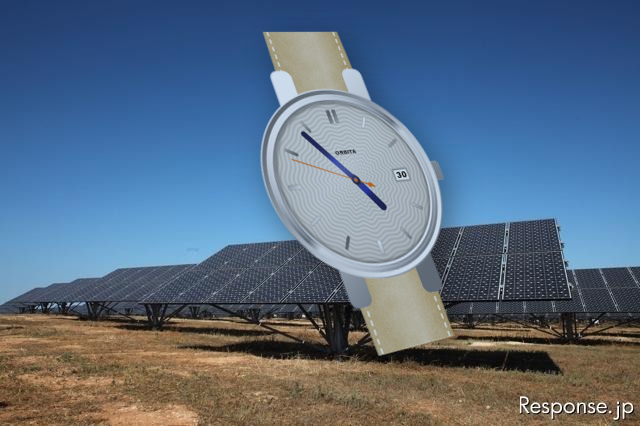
4:53:49
